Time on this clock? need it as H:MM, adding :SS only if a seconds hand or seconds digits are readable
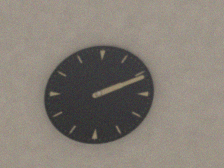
2:11
